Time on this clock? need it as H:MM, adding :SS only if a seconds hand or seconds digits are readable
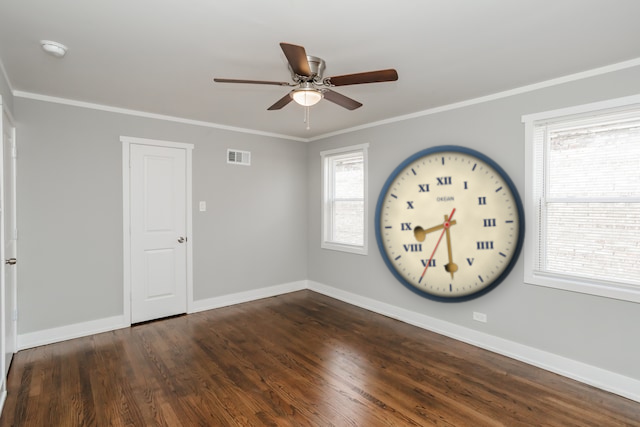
8:29:35
